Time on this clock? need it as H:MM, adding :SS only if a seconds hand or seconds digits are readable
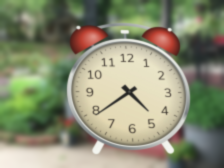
4:39
